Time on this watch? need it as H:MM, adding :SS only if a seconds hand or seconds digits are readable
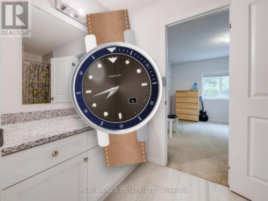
7:43
